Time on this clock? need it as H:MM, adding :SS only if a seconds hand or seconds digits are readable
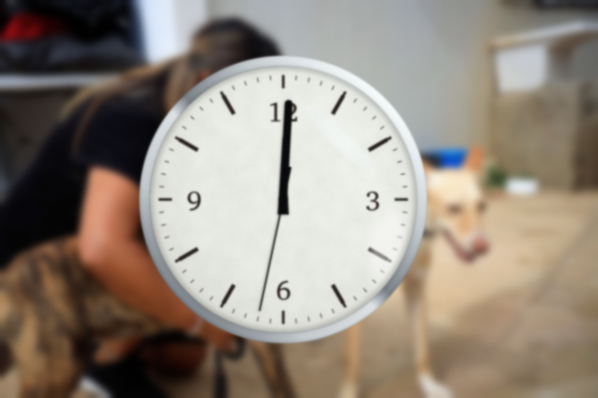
12:00:32
